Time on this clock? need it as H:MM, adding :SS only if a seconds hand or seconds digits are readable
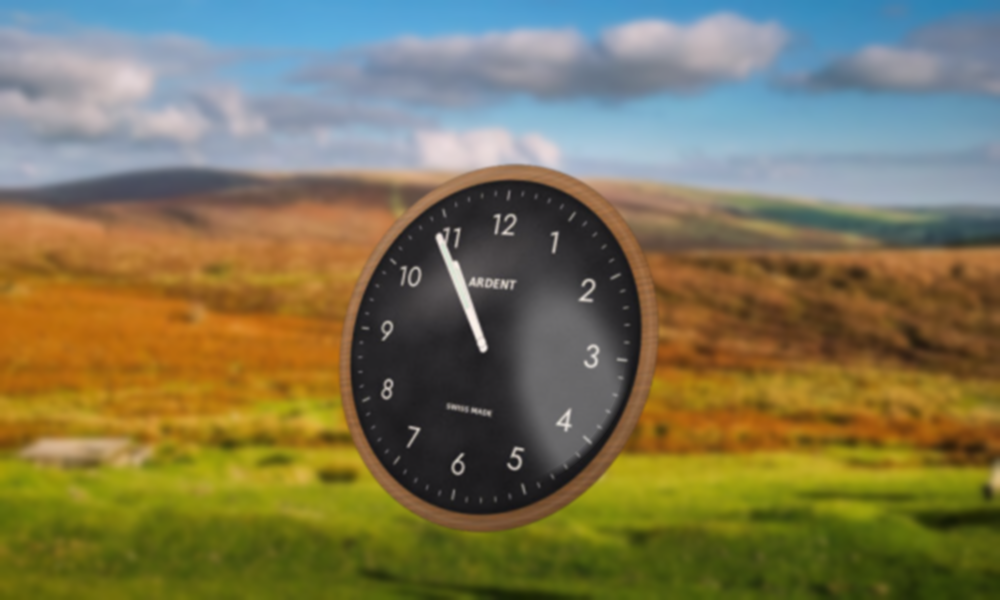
10:54
